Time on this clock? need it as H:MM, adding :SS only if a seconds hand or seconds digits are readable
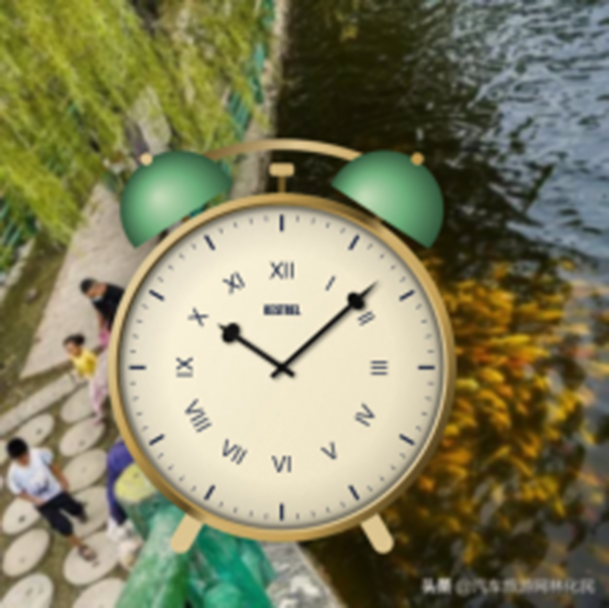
10:08
